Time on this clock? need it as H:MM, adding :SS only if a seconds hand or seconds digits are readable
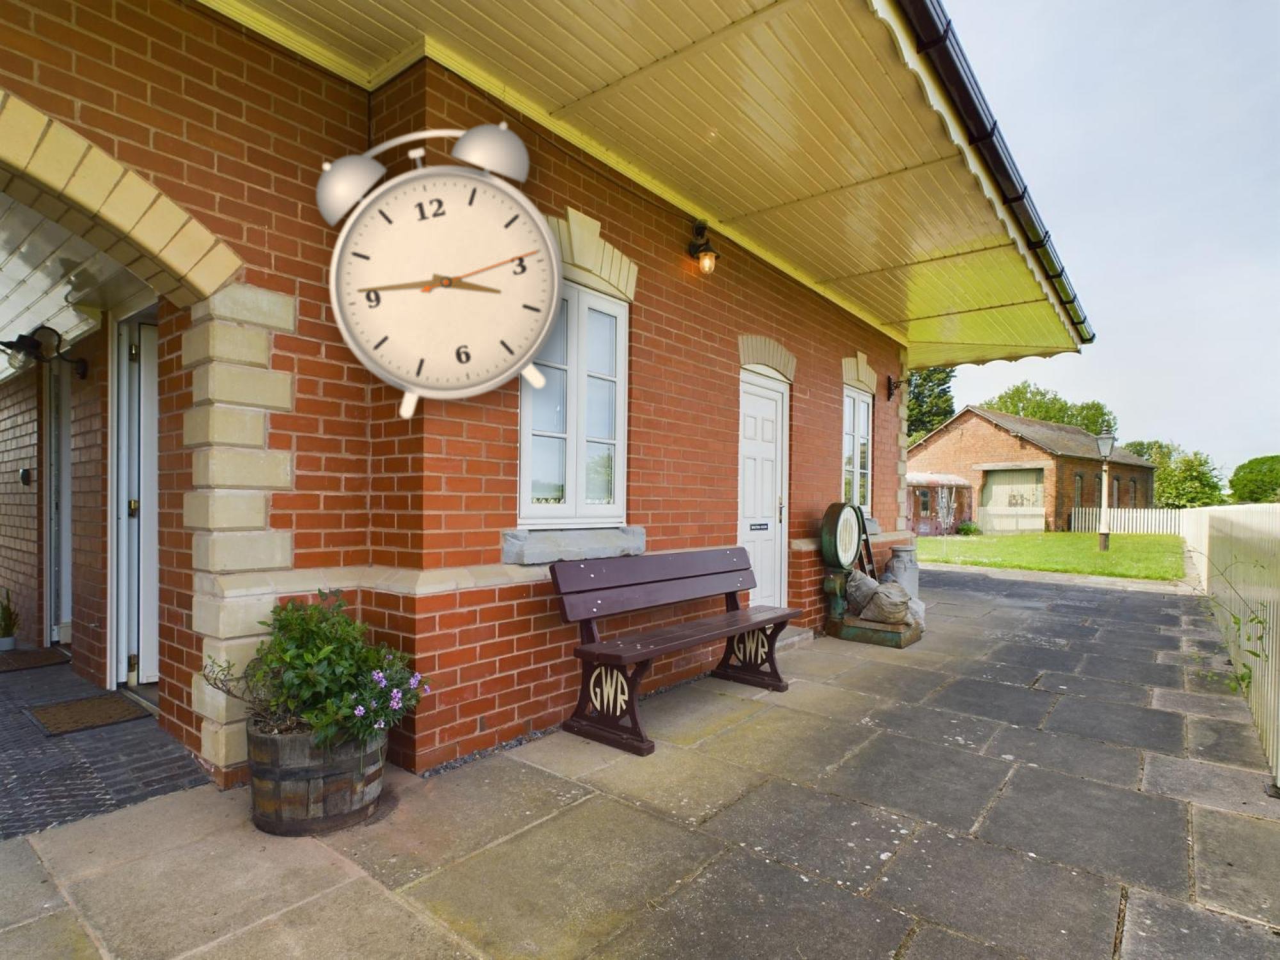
3:46:14
